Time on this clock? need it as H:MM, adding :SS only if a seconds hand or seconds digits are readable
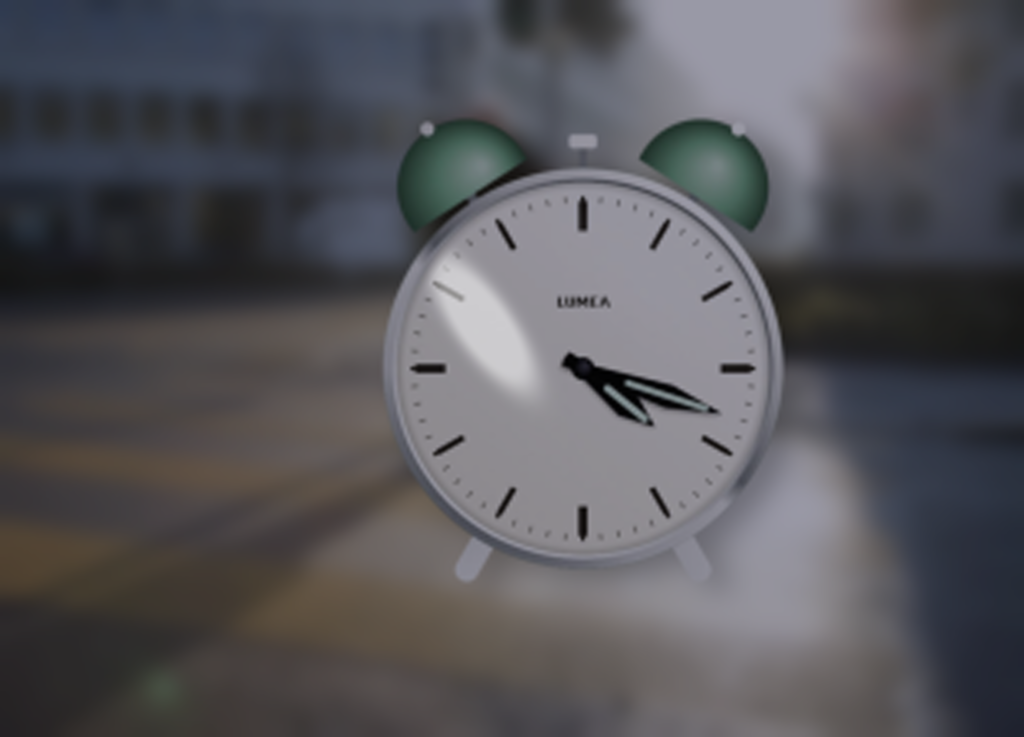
4:18
